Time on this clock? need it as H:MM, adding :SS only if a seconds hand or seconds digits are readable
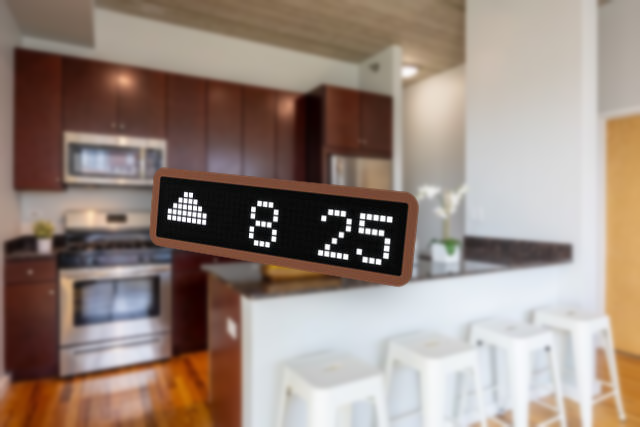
8:25
